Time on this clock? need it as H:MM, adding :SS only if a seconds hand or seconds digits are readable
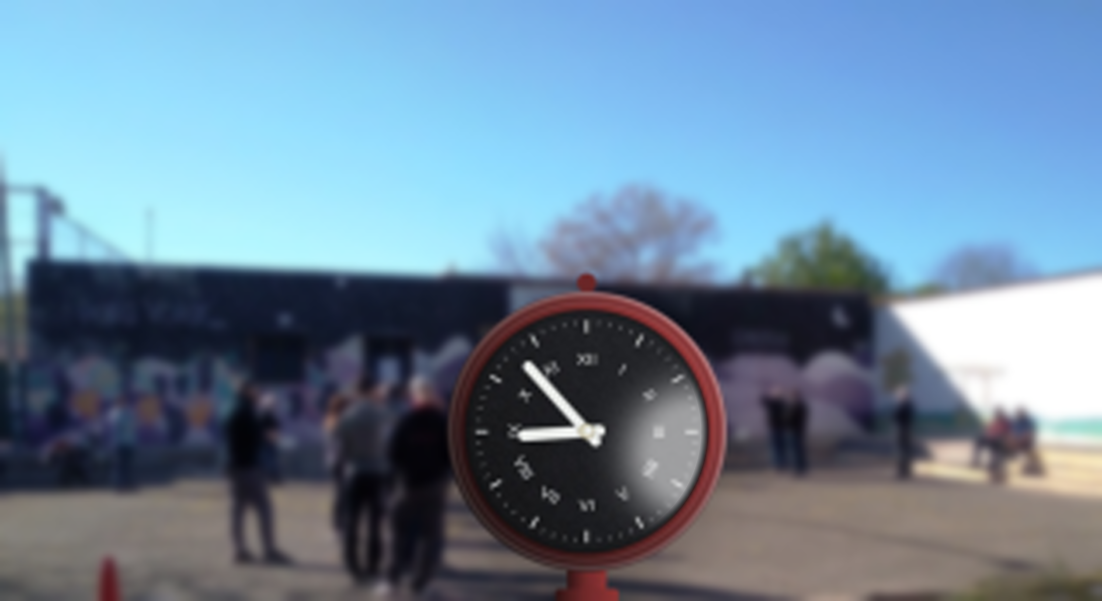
8:53
